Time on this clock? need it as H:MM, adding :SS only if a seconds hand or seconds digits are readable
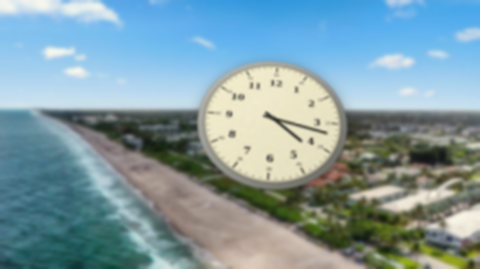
4:17
